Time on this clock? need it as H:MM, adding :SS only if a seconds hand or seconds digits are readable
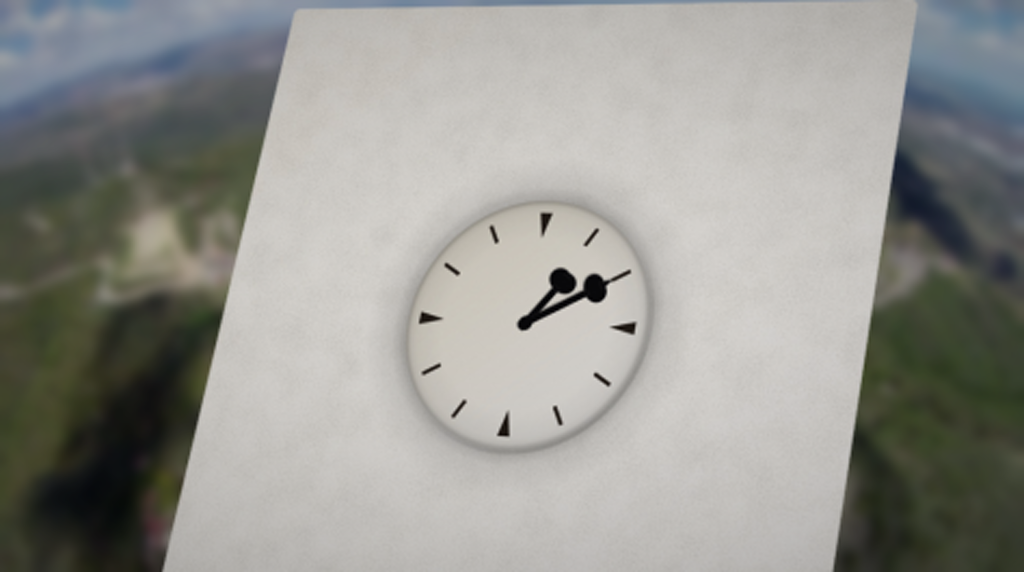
1:10
